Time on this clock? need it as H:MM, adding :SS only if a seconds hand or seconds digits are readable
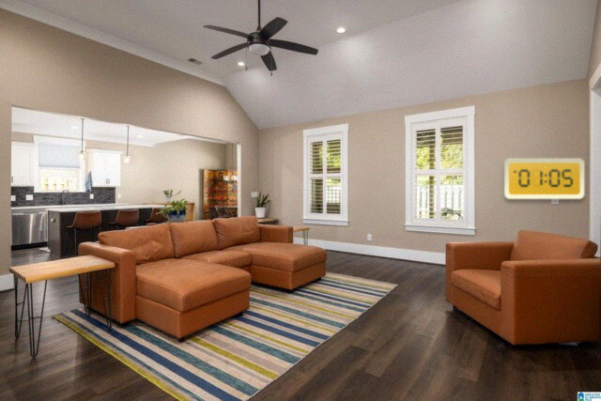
1:05
